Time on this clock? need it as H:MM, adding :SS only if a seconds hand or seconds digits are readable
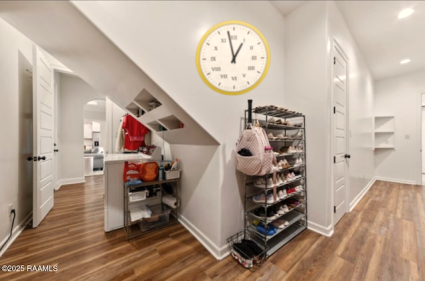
12:58
